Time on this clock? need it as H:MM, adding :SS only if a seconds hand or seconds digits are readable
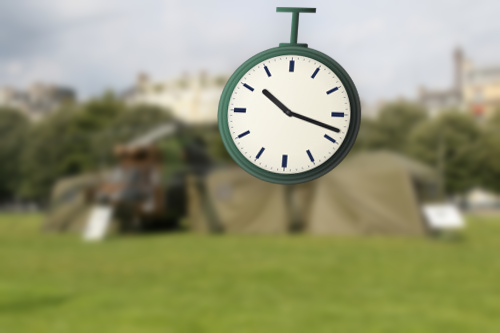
10:18
